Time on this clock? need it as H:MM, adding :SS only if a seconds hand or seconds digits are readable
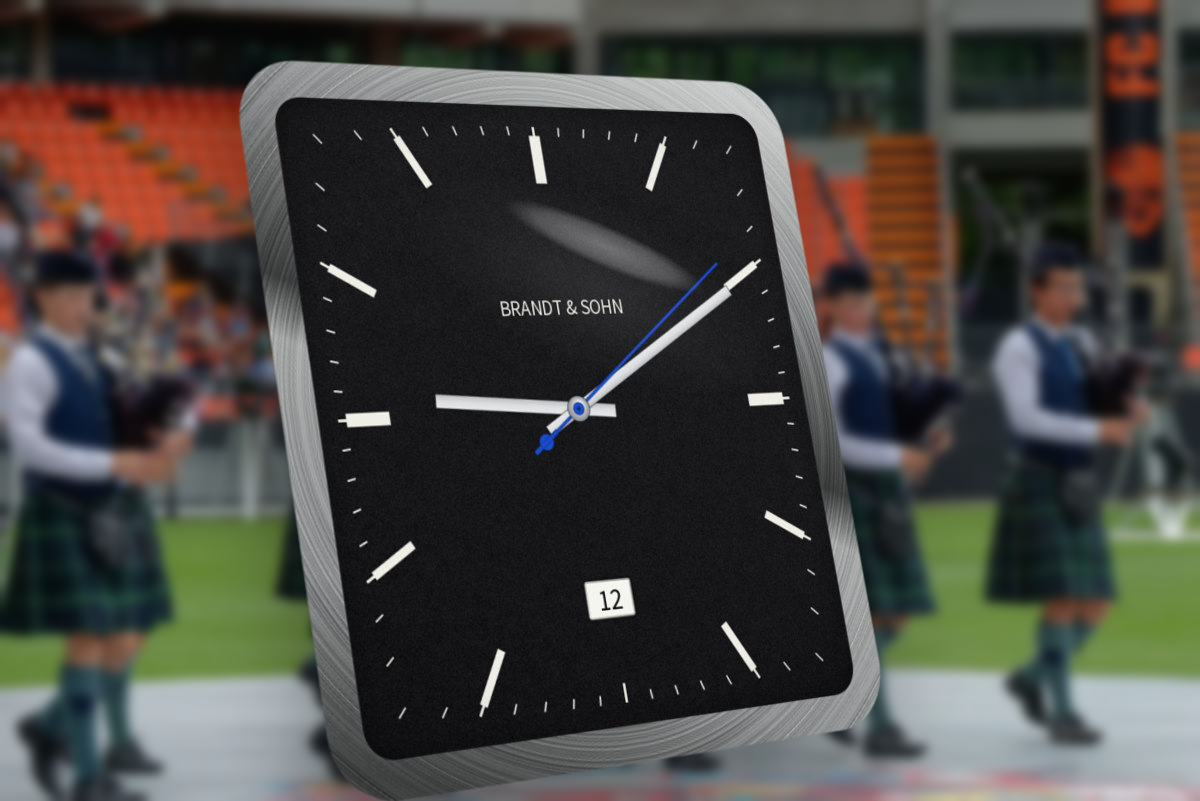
9:10:09
